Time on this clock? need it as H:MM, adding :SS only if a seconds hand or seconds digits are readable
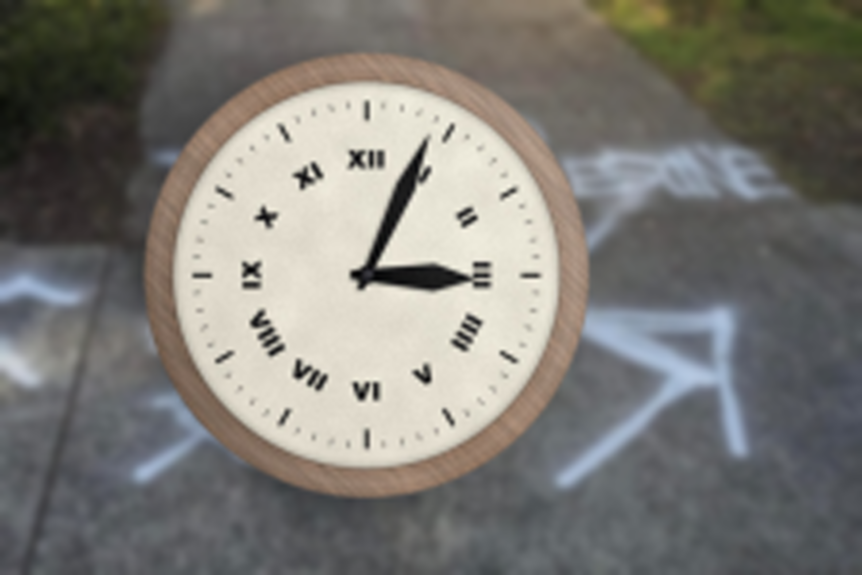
3:04
